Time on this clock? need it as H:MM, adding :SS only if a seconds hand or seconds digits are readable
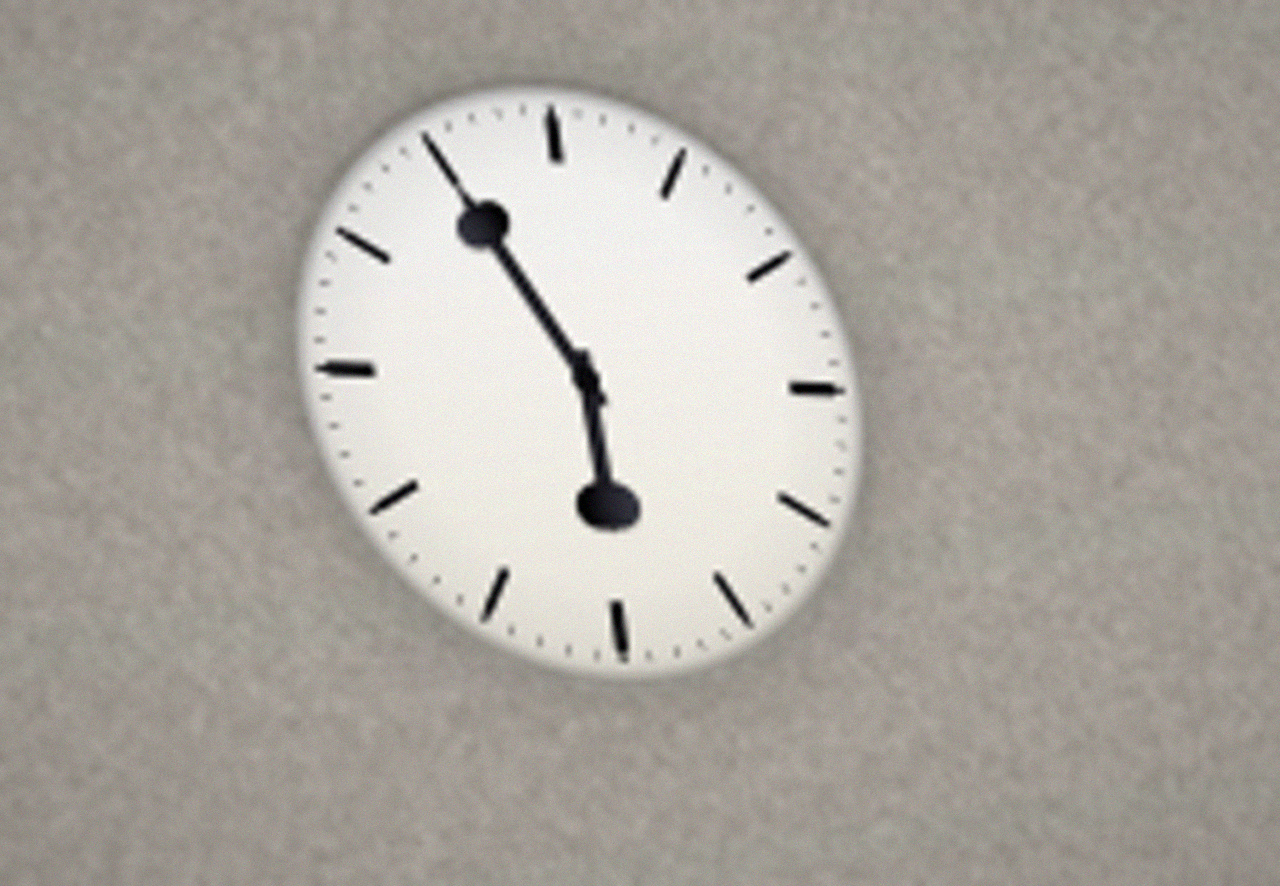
5:55
